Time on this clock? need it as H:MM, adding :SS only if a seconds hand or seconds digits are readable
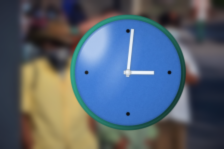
3:01
